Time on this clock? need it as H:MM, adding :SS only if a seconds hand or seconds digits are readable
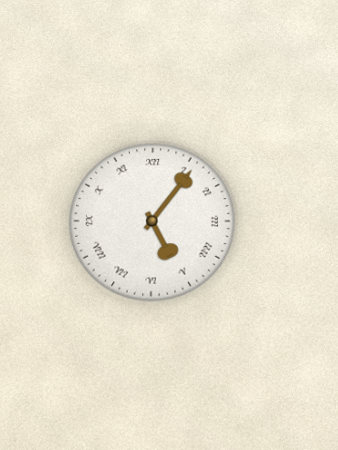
5:06
